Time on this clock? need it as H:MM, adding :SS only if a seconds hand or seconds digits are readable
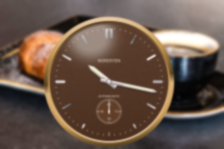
10:17
